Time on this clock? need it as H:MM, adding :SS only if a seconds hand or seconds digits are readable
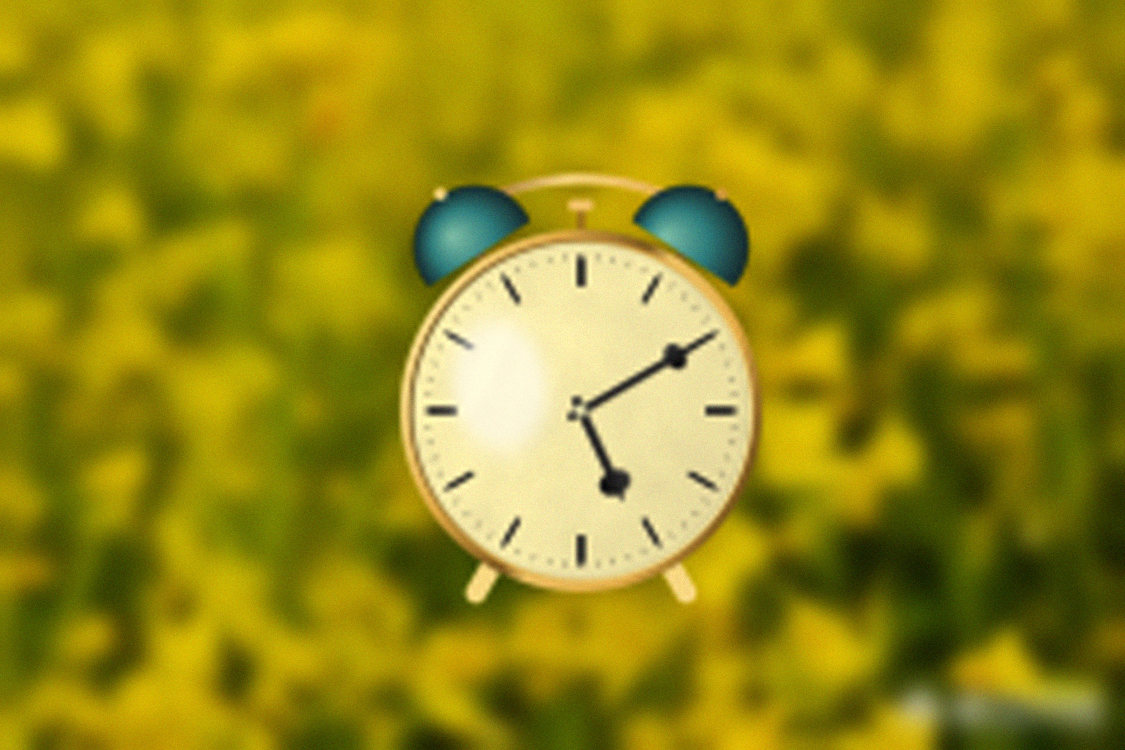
5:10
